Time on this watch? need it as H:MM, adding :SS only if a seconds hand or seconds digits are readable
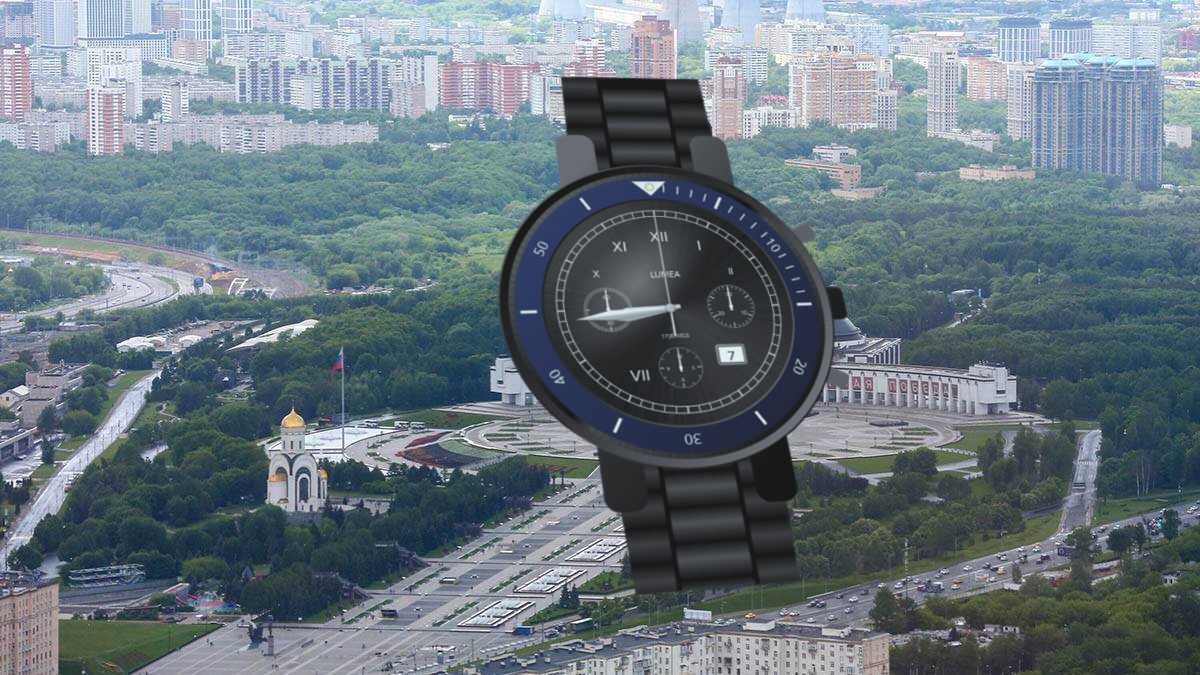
8:44
